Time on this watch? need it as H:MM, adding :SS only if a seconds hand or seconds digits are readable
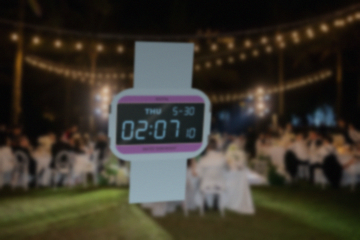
2:07
